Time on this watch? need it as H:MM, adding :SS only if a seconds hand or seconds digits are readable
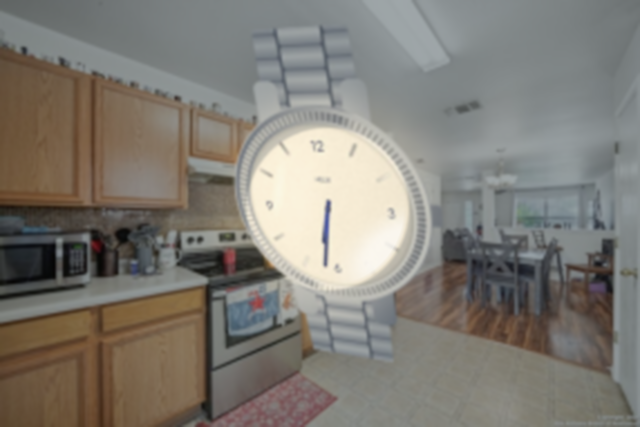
6:32
